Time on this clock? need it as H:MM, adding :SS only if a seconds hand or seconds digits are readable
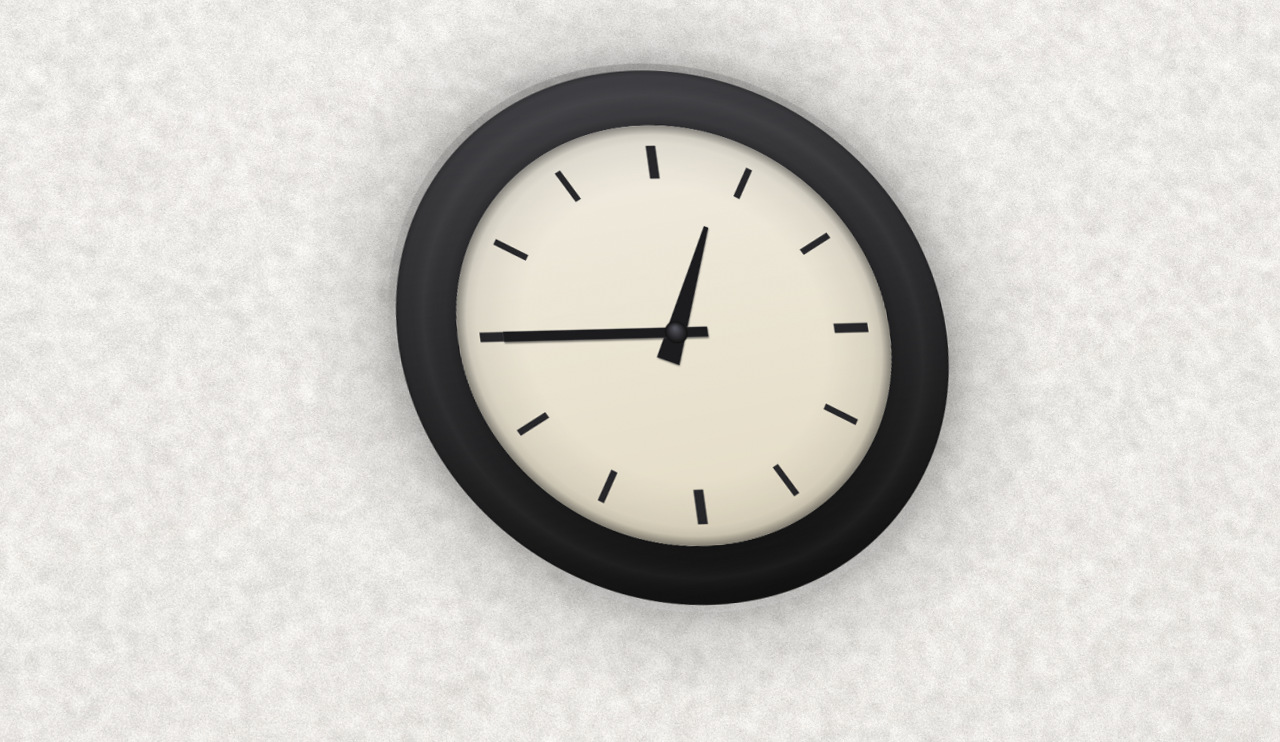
12:45
